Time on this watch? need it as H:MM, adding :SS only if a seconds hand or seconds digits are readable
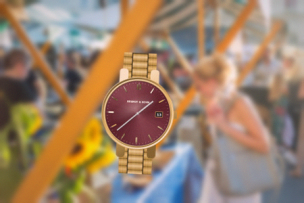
1:38
